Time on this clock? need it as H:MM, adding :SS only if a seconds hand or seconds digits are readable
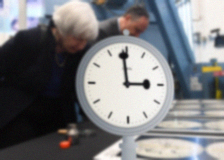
2:59
